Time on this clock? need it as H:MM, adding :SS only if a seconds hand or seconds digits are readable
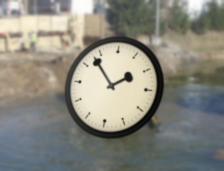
1:53
